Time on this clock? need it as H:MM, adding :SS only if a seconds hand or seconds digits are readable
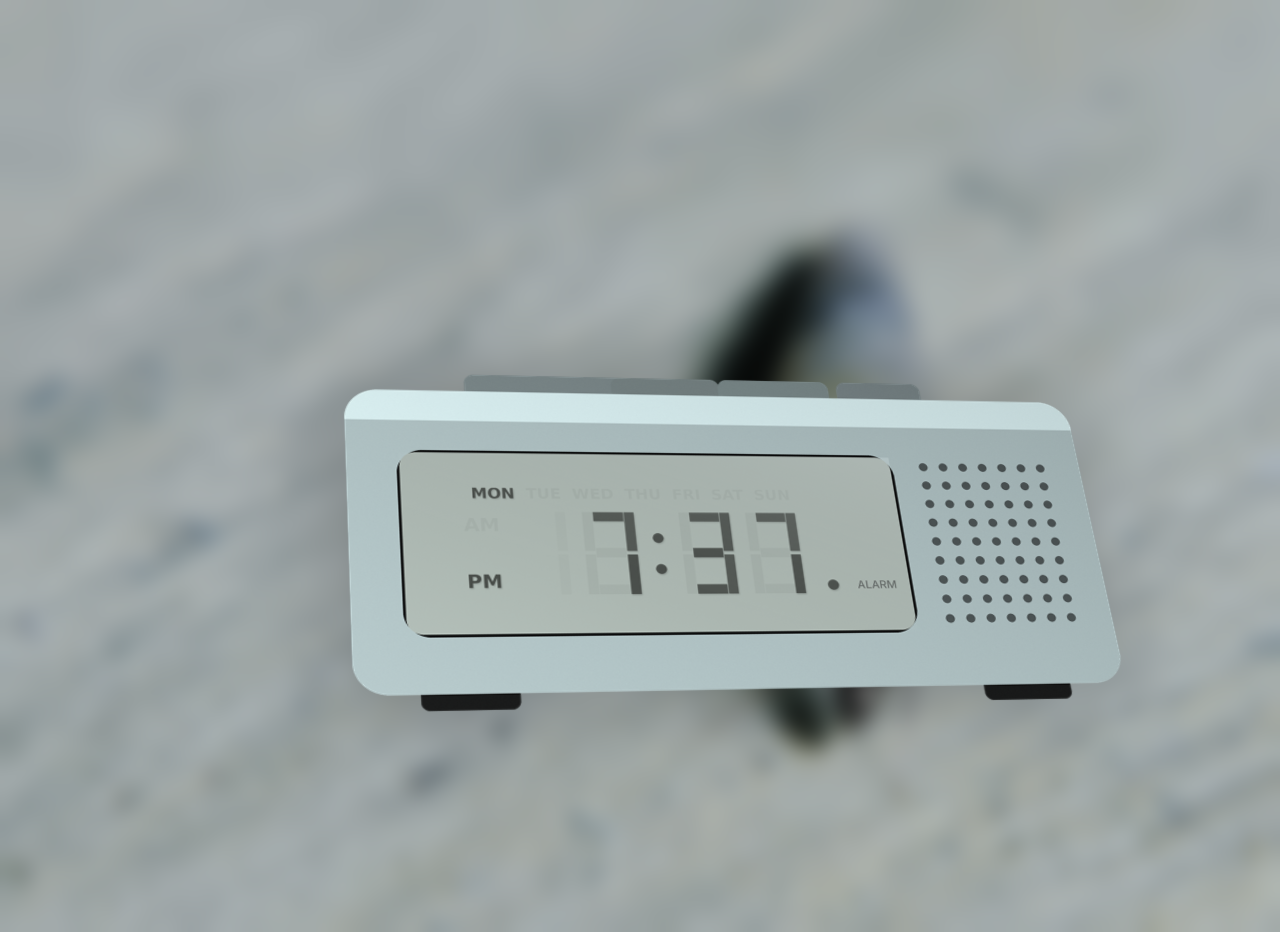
7:37
